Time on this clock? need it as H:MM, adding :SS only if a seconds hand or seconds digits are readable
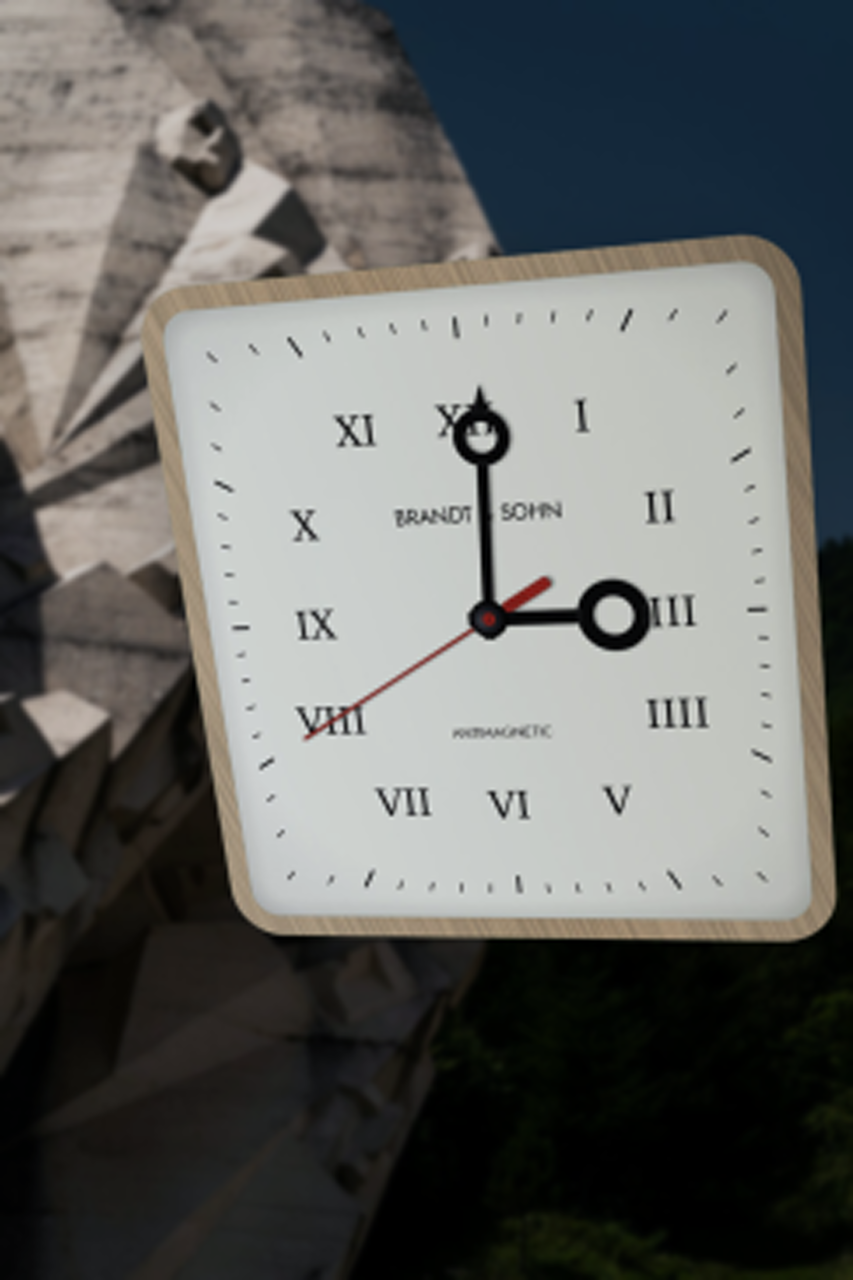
3:00:40
